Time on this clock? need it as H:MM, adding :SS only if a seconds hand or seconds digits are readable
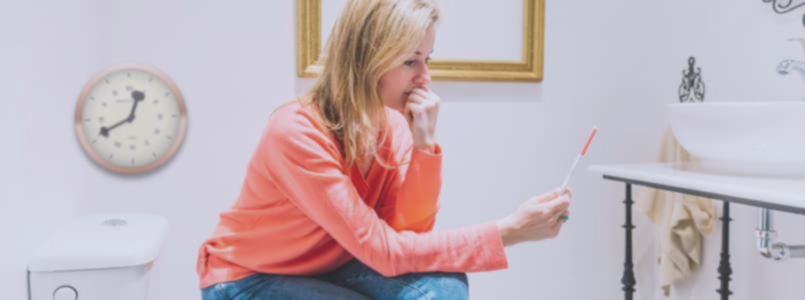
12:41
